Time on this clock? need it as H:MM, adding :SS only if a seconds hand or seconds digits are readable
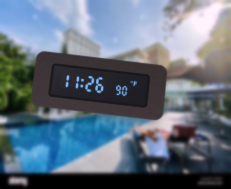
11:26
